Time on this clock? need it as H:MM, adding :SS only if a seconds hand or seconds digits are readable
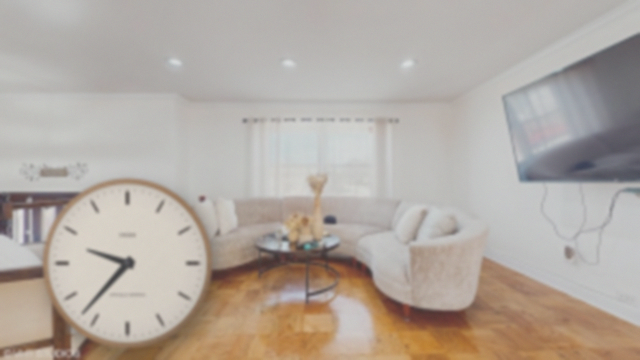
9:37
